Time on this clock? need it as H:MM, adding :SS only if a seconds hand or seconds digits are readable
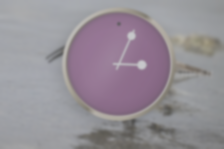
3:04
